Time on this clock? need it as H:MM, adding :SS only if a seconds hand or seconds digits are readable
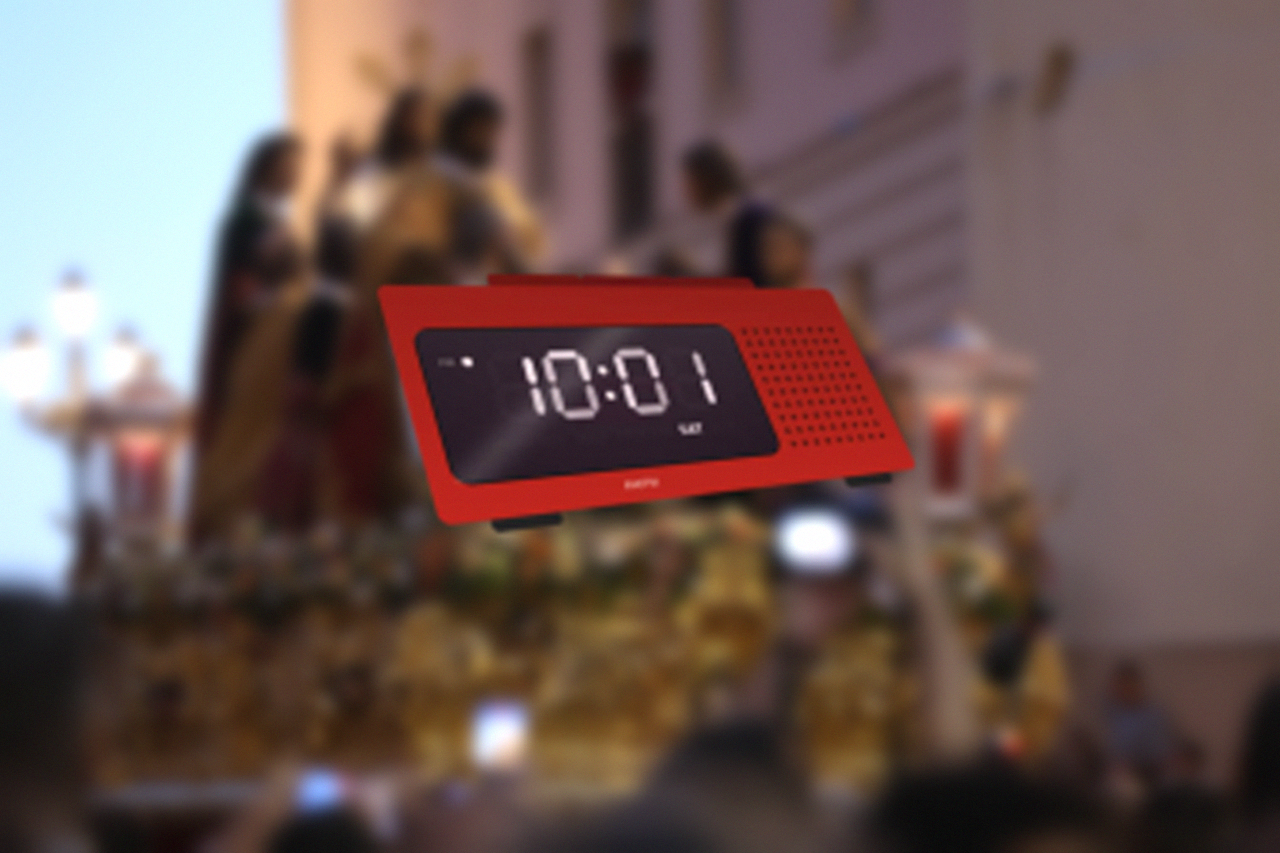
10:01
